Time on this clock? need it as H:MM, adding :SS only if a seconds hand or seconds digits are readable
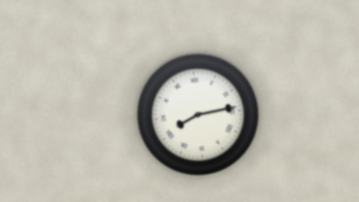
8:14
